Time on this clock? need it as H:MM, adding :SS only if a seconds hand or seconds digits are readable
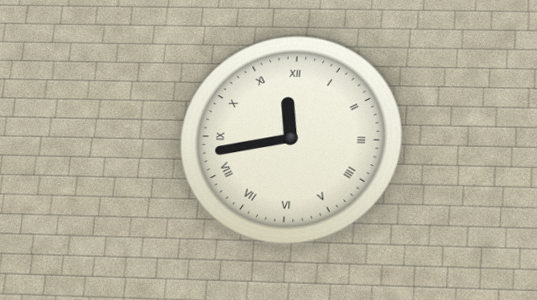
11:43
